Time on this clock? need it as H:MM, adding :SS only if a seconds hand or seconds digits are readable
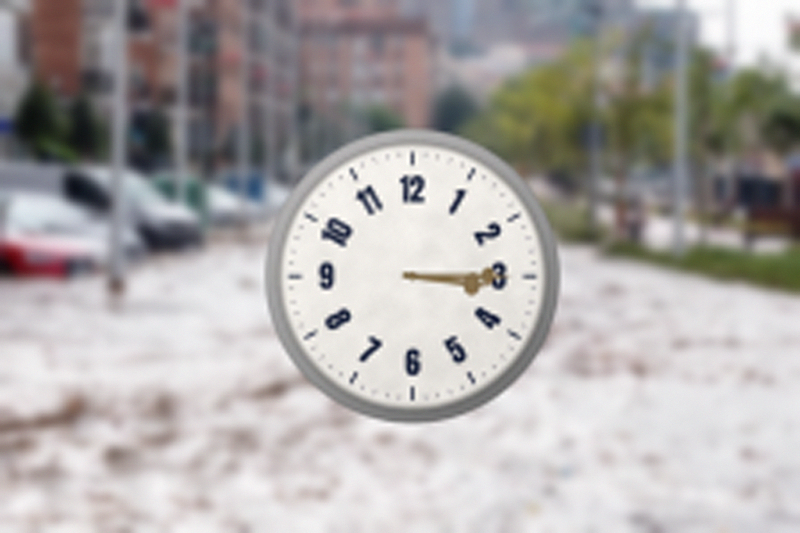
3:15
